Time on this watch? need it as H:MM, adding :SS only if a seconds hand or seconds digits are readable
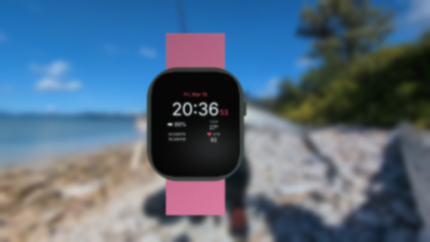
20:36
